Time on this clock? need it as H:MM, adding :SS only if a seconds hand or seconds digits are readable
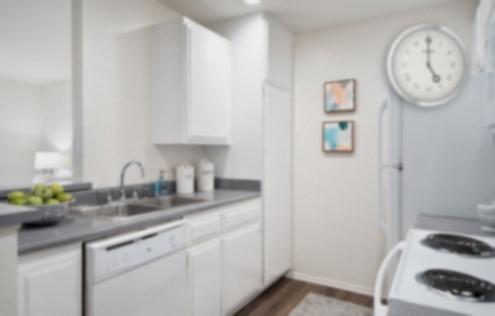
5:00
